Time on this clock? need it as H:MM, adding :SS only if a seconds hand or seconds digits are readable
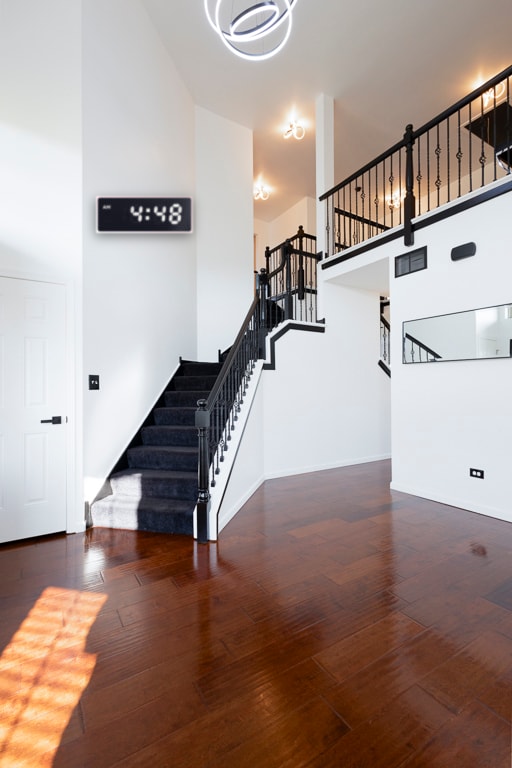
4:48
